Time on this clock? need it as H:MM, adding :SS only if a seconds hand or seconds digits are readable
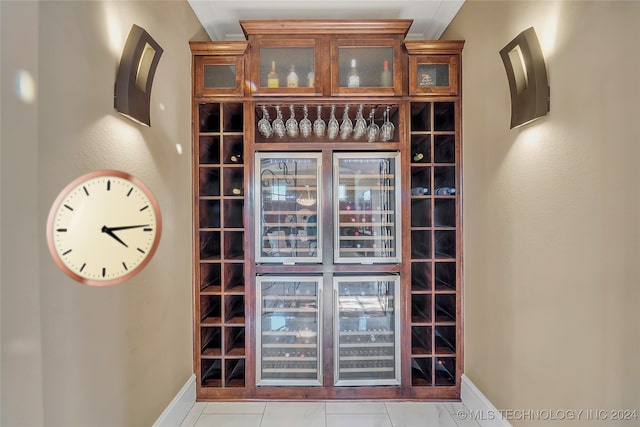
4:14
